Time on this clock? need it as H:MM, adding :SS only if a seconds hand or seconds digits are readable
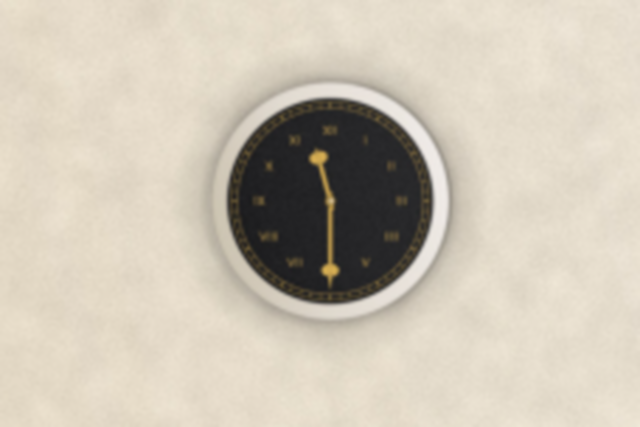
11:30
